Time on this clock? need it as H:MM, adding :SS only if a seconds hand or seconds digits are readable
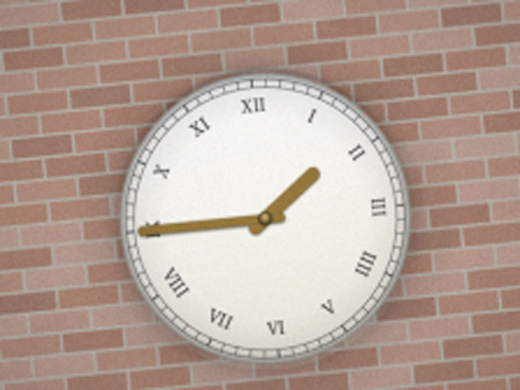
1:45
